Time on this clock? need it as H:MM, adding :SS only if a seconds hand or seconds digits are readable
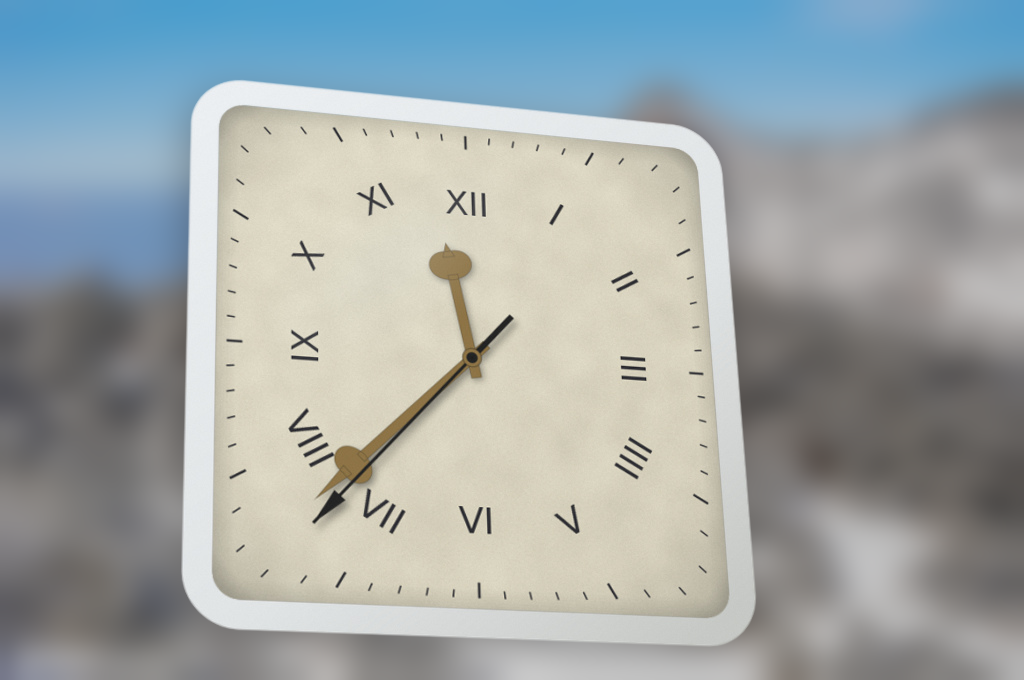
11:37:37
